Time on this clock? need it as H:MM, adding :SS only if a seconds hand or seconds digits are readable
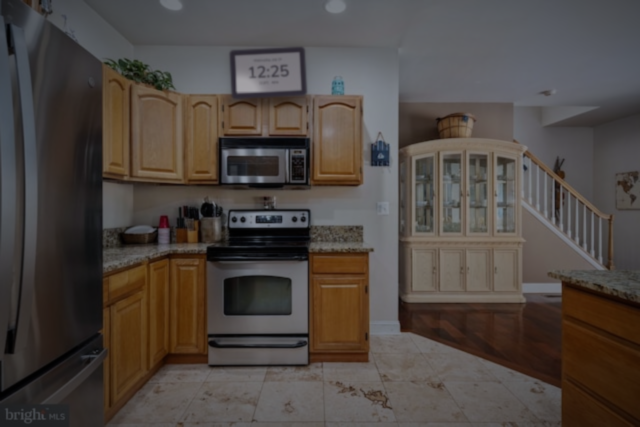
12:25
